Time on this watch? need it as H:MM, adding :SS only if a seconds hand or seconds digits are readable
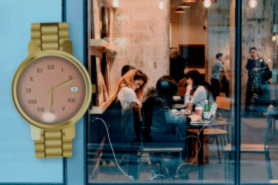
6:11
